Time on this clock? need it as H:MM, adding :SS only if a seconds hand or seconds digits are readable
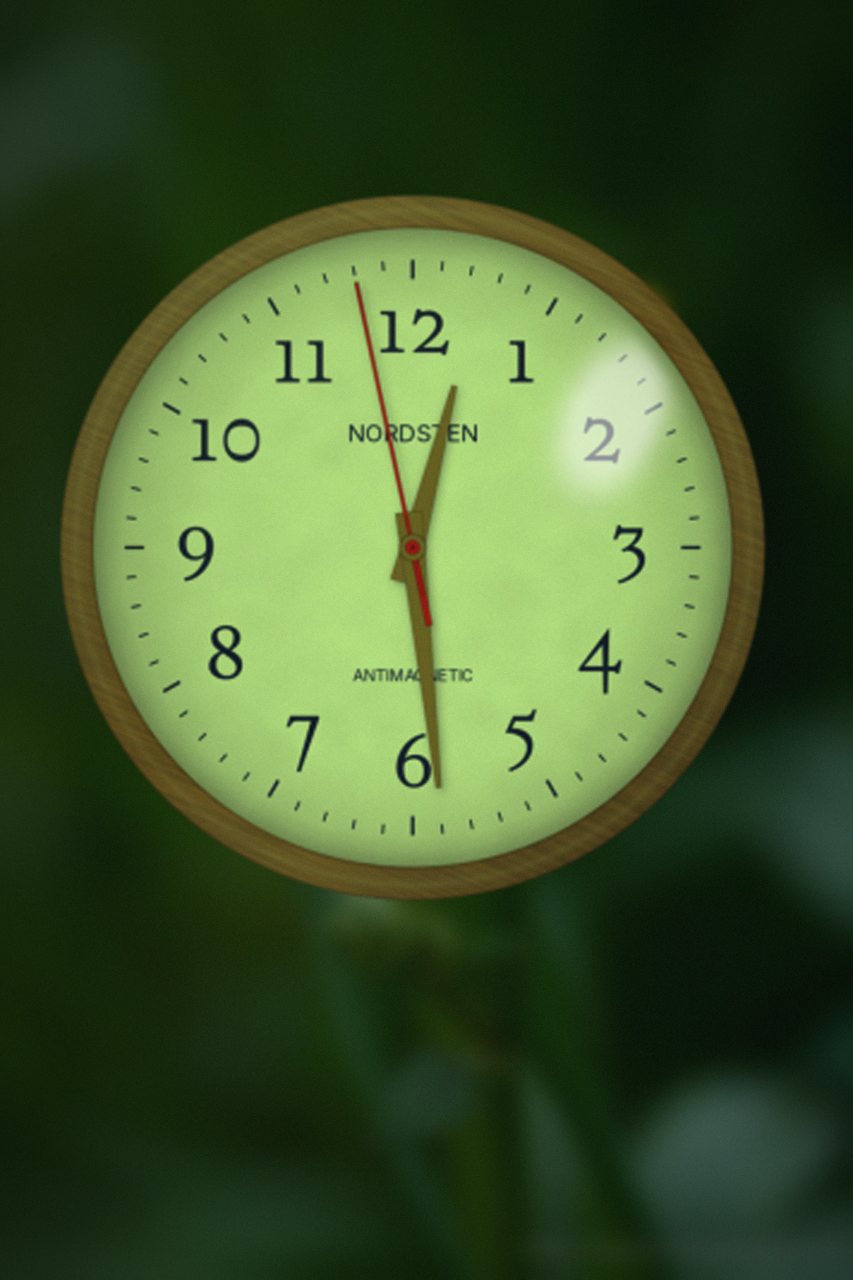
12:28:58
